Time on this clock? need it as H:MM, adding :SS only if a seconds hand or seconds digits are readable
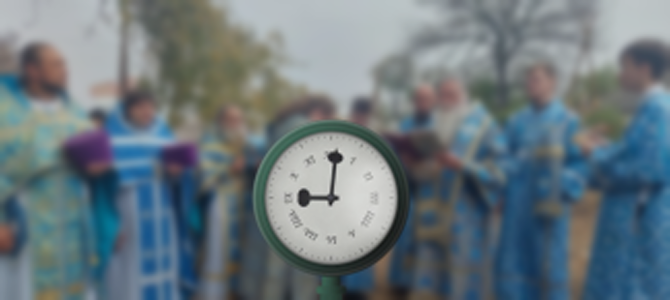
9:01
